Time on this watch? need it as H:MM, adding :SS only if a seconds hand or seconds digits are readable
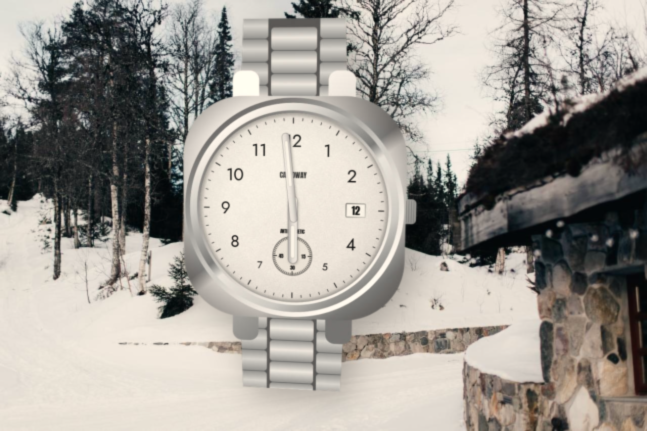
5:59
